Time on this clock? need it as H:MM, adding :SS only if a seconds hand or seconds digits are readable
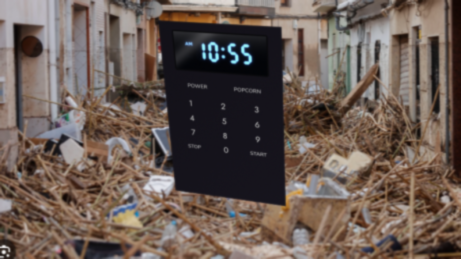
10:55
